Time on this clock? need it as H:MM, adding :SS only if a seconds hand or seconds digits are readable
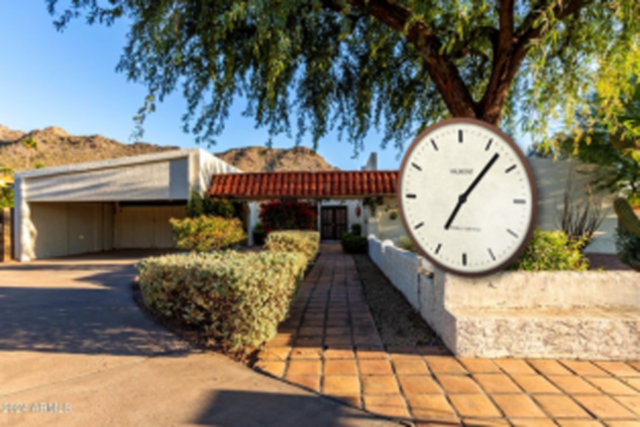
7:07
